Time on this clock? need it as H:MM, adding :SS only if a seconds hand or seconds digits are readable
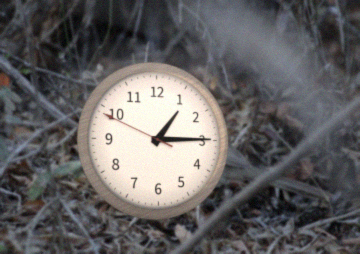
1:14:49
